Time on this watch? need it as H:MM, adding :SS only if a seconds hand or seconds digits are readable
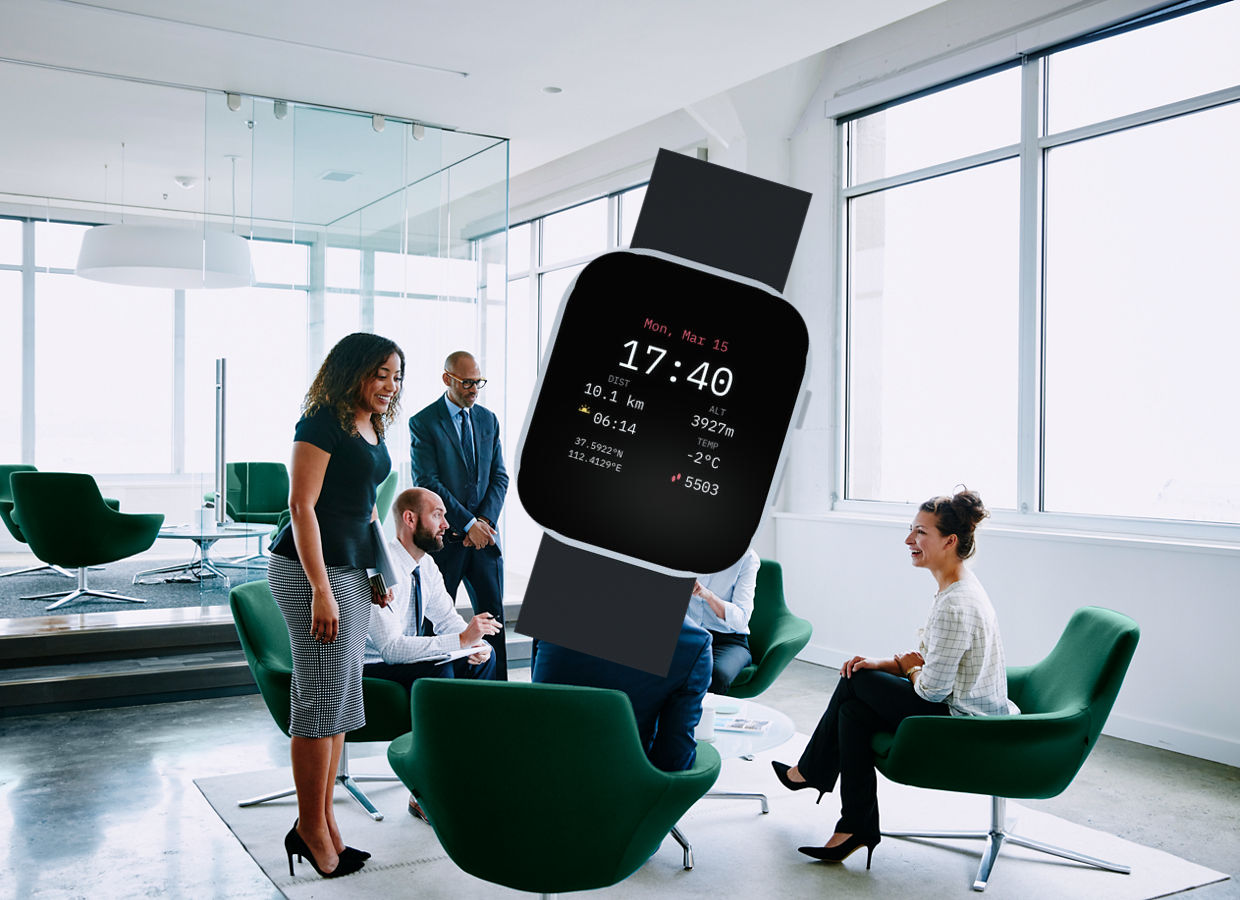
17:40
